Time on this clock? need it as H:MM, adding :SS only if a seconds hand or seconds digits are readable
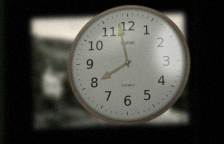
7:58
